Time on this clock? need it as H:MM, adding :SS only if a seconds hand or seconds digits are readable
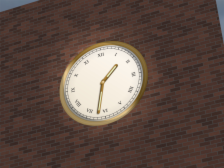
1:32
